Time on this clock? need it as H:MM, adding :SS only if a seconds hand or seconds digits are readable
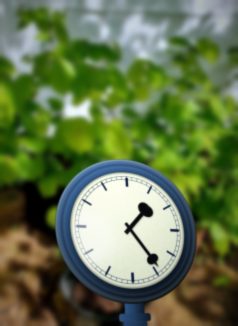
1:24
